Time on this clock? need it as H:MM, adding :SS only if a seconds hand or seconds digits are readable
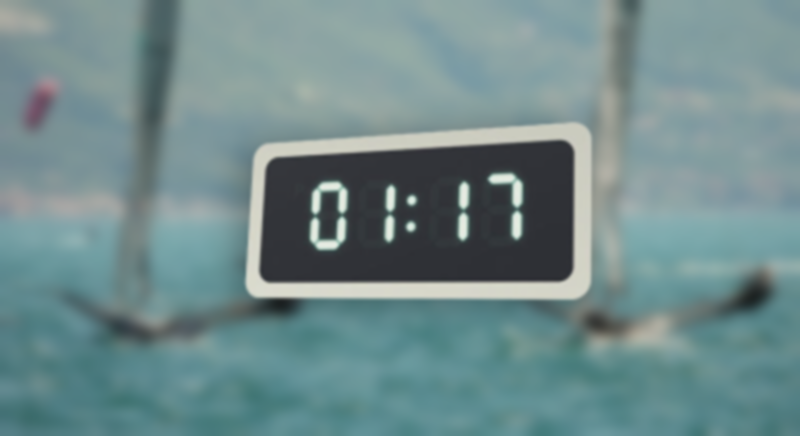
1:17
